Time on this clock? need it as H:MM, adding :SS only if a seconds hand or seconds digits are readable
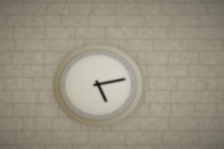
5:13
